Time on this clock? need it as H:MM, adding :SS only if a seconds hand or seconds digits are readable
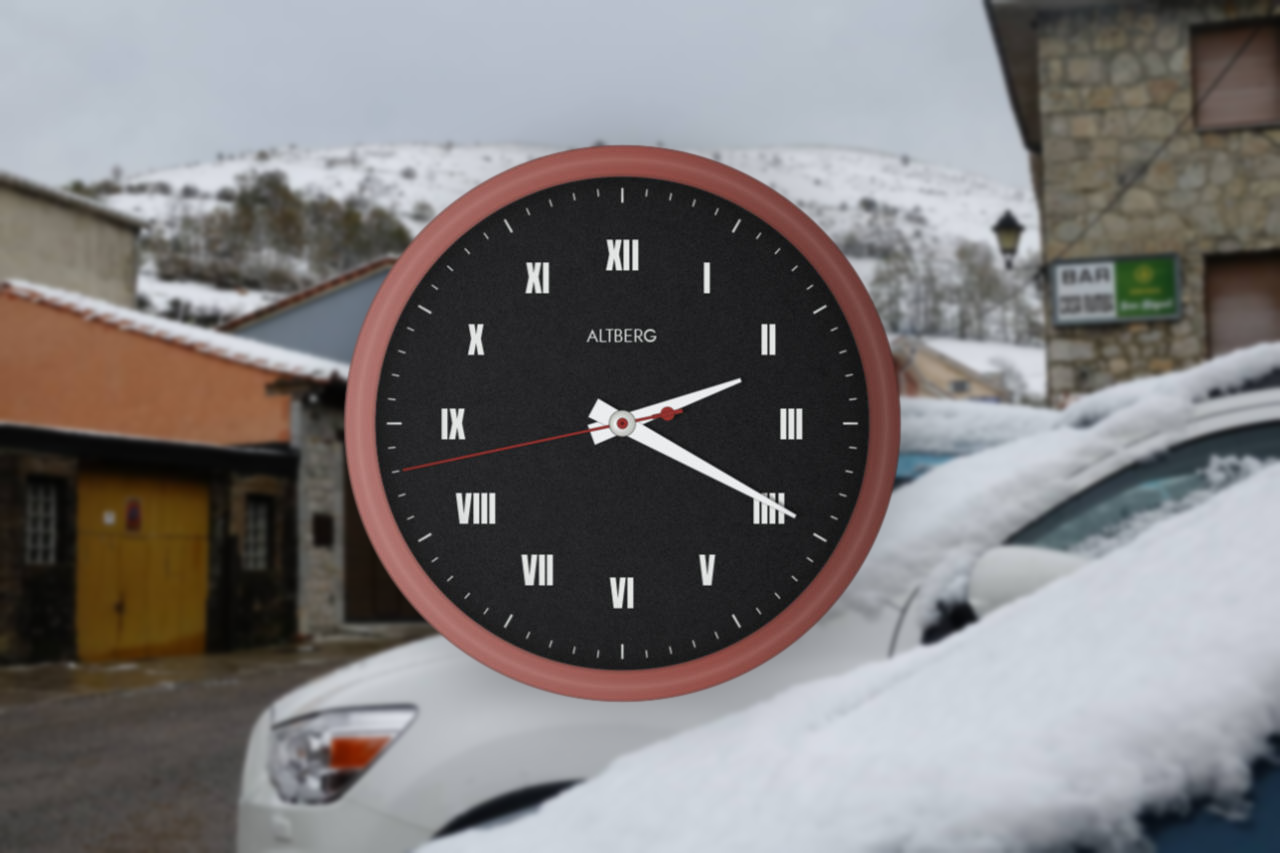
2:19:43
